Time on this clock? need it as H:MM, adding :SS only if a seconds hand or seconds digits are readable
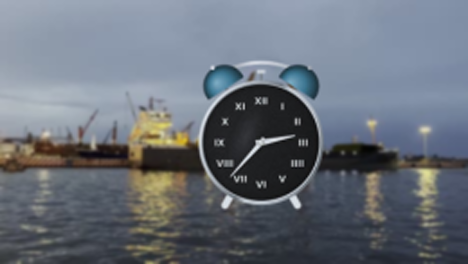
2:37
